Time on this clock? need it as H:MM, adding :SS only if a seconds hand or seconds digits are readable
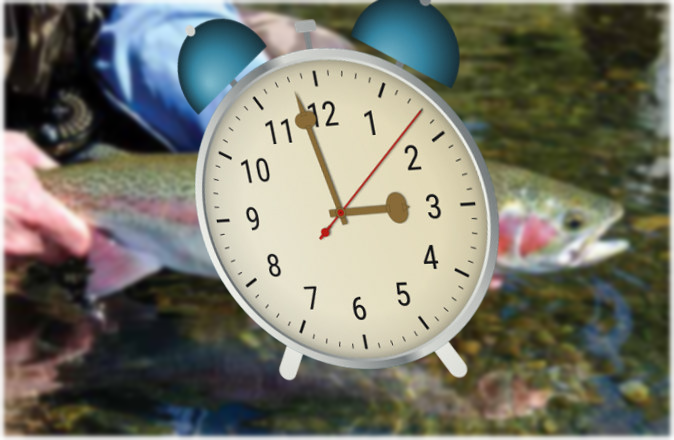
2:58:08
